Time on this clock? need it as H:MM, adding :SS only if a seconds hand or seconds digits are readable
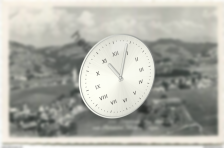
11:04
